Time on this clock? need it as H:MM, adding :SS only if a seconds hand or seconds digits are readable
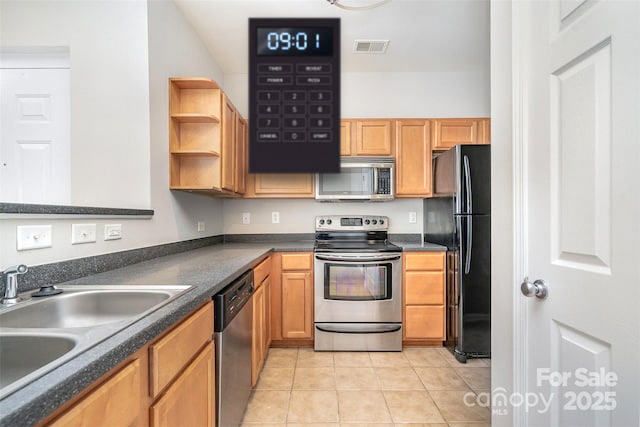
9:01
